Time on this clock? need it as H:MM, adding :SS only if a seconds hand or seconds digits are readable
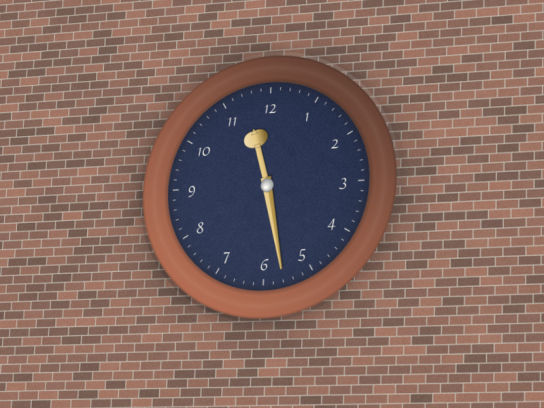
11:28
